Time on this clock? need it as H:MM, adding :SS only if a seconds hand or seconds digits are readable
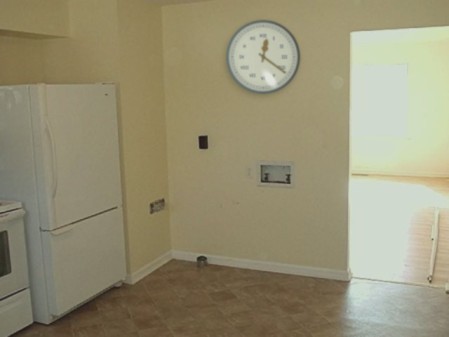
12:21
